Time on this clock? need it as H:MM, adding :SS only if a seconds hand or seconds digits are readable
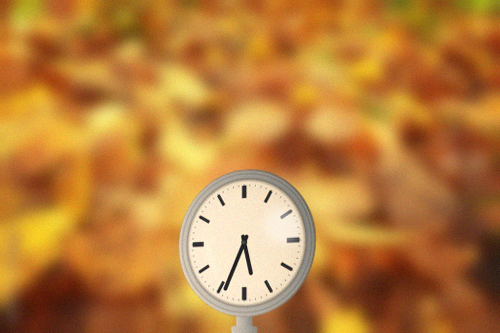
5:34
